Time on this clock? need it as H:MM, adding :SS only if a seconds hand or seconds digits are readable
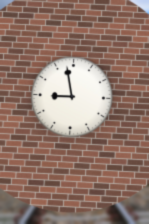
8:58
